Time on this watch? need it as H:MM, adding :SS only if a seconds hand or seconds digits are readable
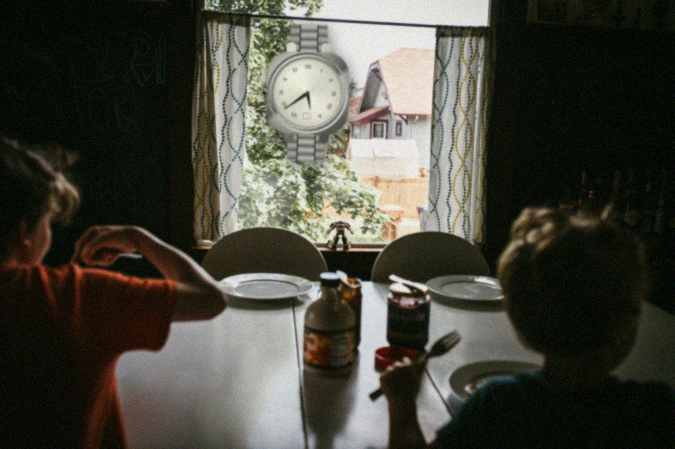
5:39
